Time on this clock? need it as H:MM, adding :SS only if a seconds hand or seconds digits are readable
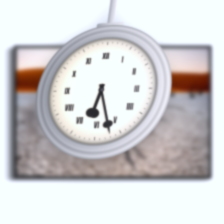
6:27
